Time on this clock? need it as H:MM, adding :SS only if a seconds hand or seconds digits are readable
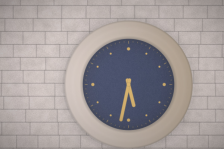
5:32
